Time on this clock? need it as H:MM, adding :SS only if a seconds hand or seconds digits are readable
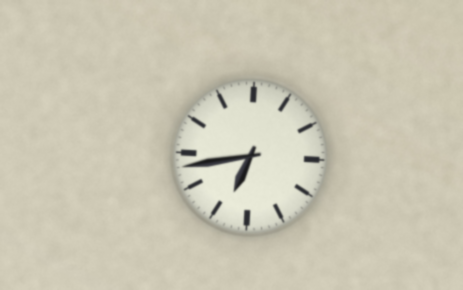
6:43
